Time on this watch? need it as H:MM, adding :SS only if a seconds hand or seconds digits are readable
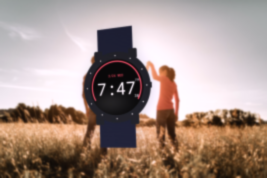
7:47
